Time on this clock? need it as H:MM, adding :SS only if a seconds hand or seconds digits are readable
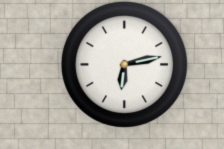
6:13
